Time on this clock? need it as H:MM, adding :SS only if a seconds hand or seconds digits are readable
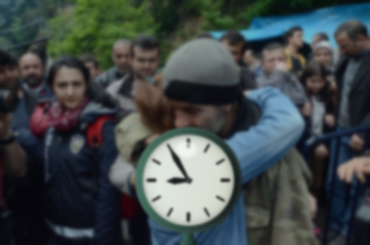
8:55
